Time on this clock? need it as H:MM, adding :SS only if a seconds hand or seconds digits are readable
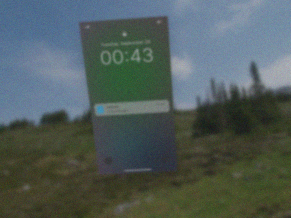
0:43
